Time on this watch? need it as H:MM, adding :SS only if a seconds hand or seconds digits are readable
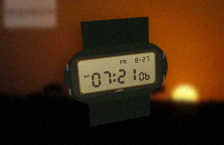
7:21:06
